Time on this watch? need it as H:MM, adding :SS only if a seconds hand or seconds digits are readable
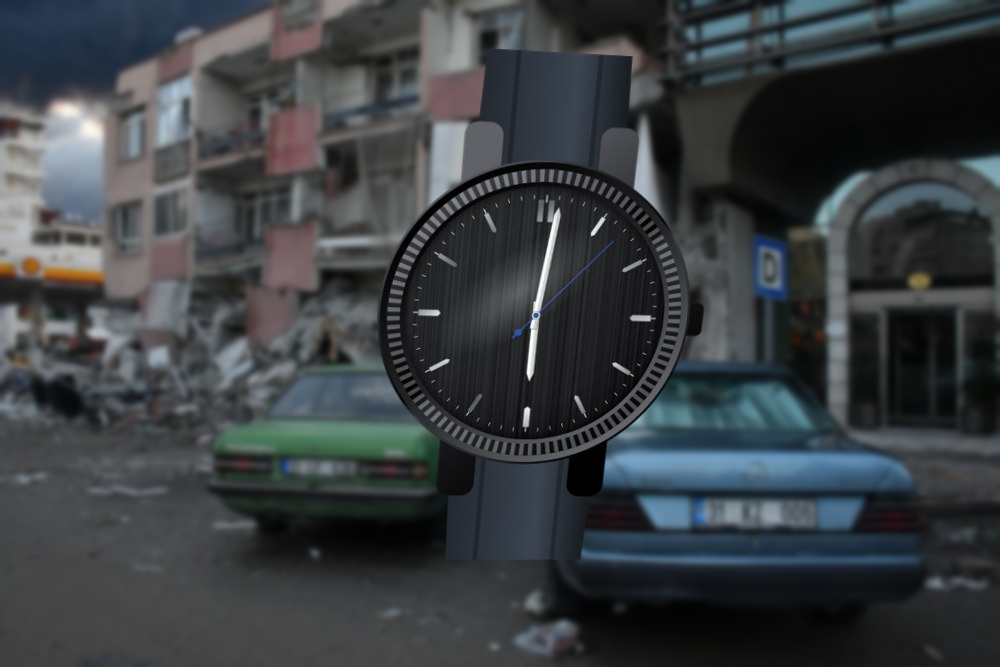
6:01:07
